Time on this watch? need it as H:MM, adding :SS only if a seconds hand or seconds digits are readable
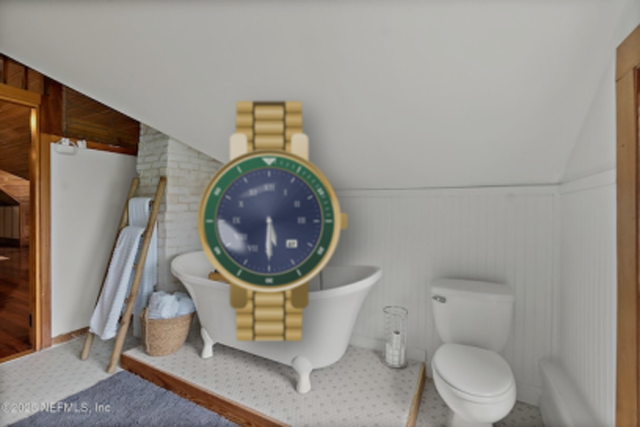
5:30
